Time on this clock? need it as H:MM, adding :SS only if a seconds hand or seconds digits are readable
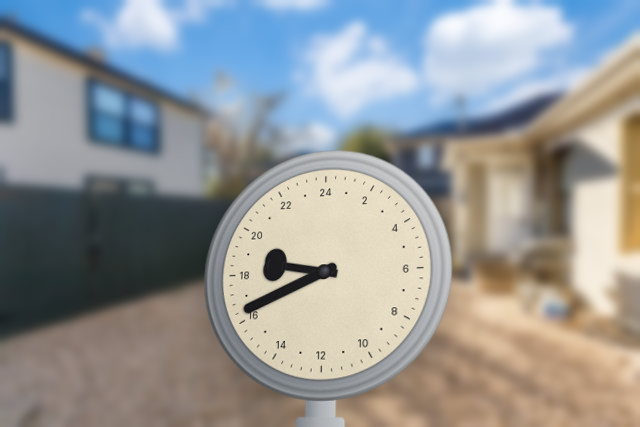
18:41
